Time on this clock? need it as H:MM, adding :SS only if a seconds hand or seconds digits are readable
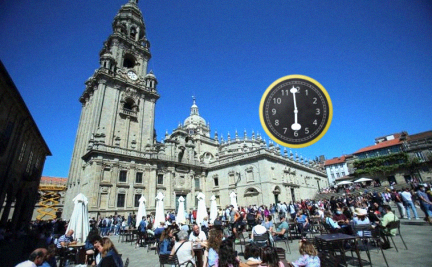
5:59
